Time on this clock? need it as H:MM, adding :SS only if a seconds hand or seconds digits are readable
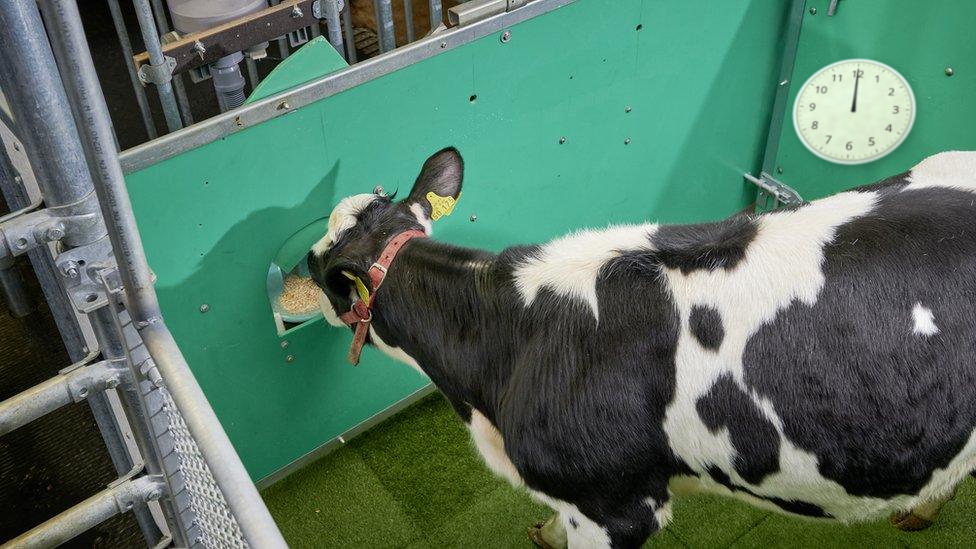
12:00
